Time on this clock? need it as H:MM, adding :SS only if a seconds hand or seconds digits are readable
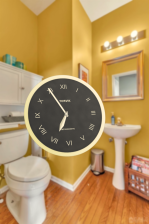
6:55
